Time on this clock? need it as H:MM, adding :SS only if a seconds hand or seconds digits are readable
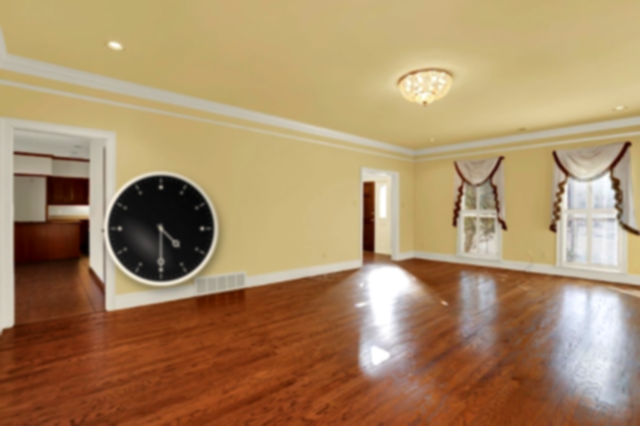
4:30
